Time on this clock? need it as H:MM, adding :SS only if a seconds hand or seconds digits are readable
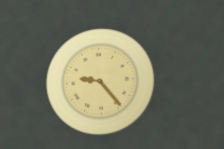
9:24
